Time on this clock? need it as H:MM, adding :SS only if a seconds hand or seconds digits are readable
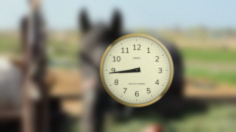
8:44
